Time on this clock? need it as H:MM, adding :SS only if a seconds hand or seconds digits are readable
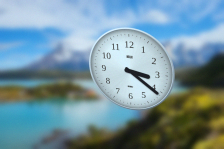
3:21
